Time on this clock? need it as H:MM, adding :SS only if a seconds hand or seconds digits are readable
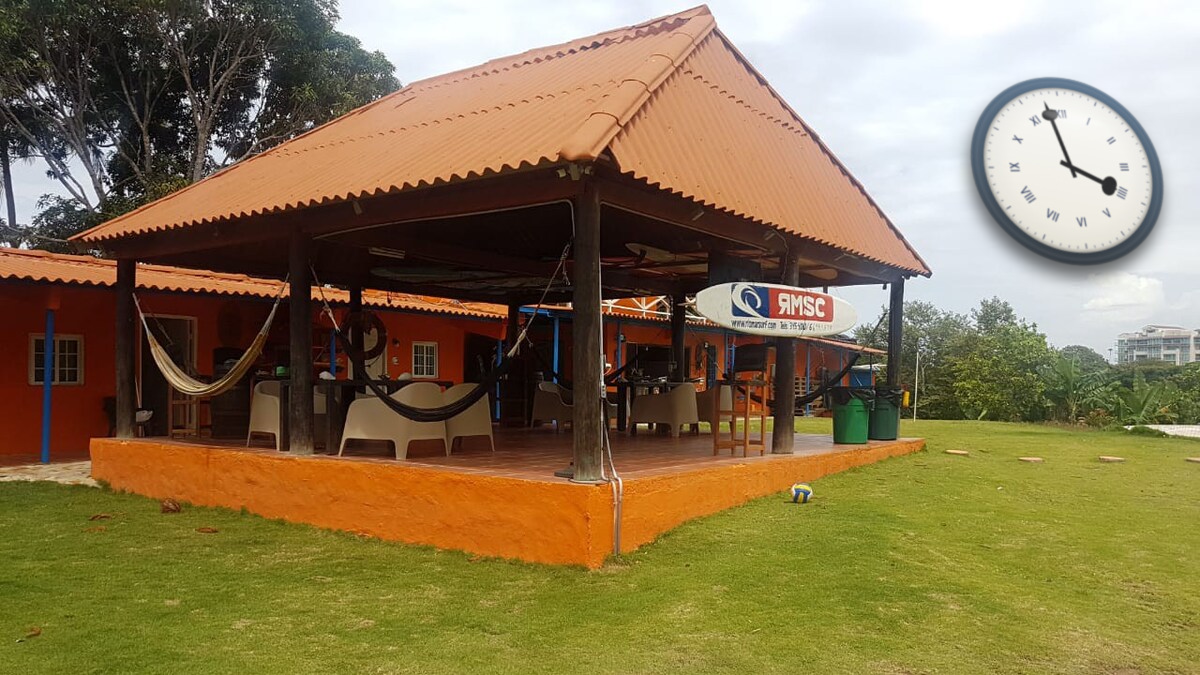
3:58
